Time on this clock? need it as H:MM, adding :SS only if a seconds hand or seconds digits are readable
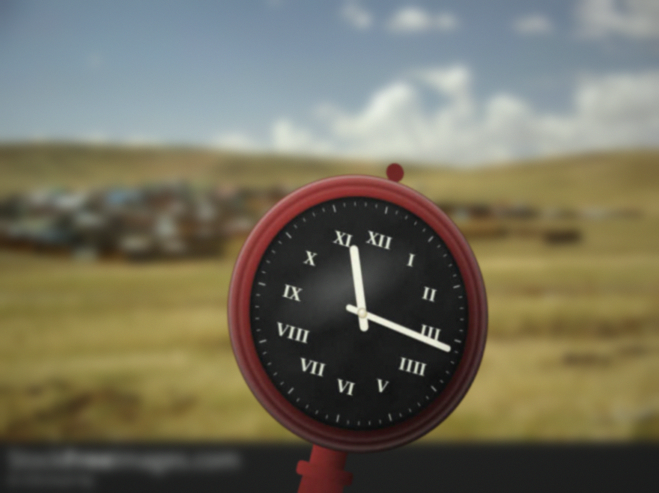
11:16
